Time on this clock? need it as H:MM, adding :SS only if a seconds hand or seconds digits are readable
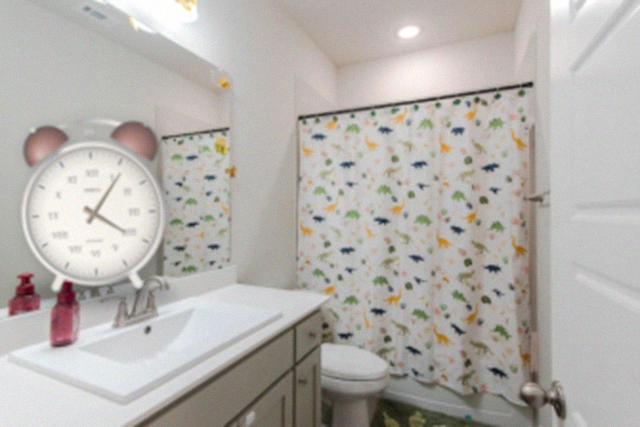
4:06
